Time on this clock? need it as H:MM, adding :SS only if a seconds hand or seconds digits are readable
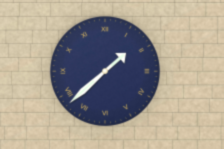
1:38
